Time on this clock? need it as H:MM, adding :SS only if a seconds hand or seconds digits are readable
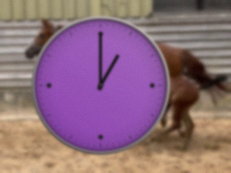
1:00
